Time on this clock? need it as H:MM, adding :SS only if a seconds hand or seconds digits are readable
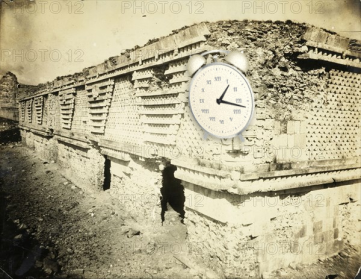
1:17
